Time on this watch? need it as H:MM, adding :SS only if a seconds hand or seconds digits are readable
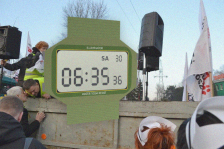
6:35:36
